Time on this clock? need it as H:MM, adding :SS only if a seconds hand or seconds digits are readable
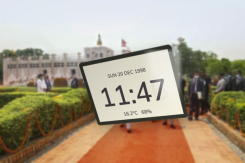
11:47
